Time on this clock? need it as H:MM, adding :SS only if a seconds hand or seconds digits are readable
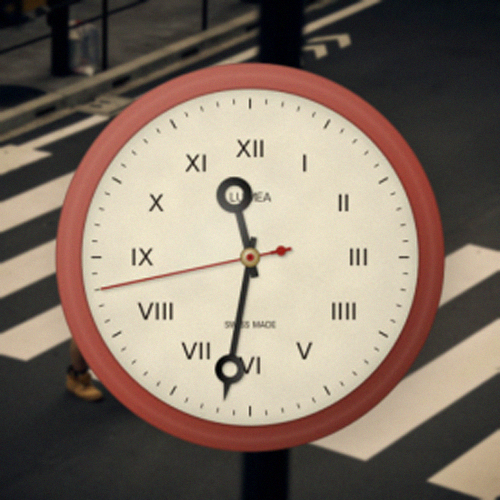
11:31:43
